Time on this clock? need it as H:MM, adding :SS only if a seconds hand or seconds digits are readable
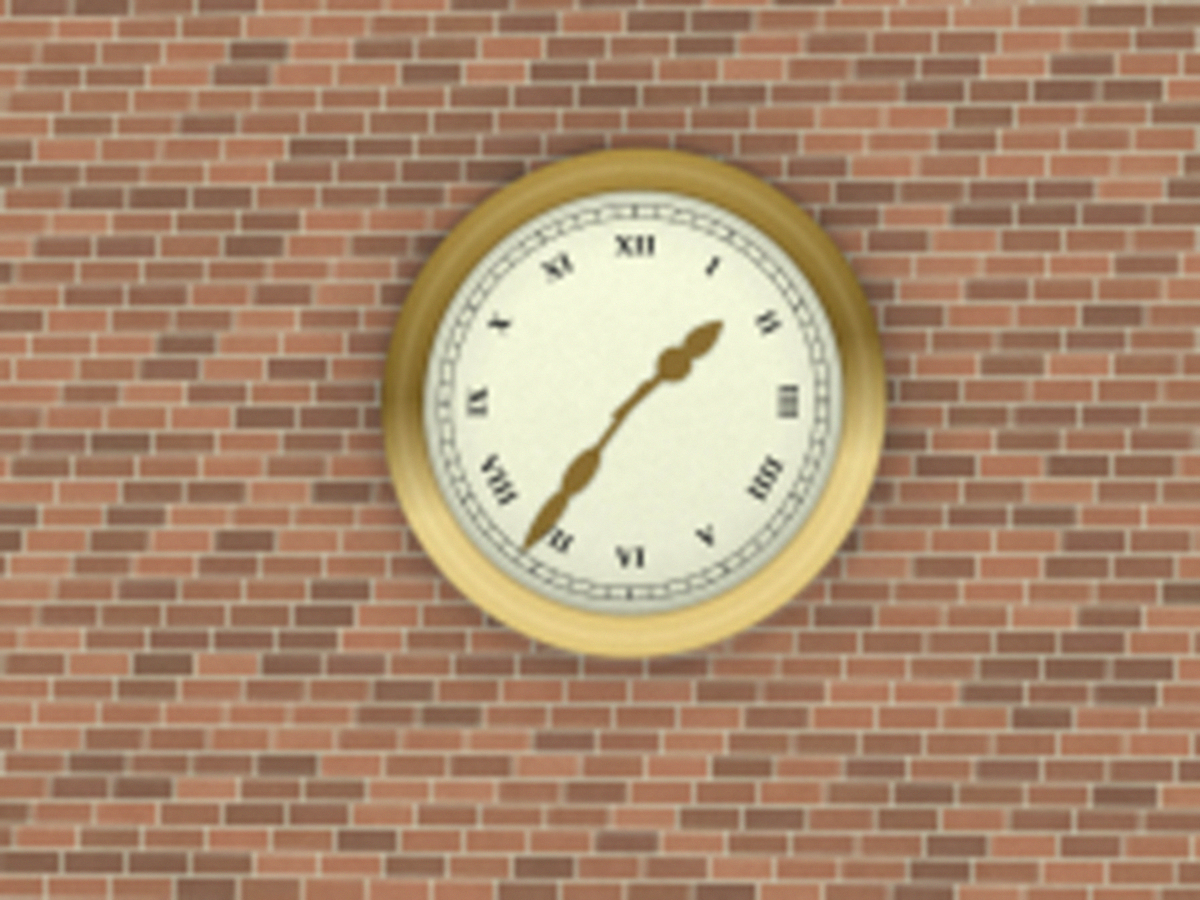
1:36
